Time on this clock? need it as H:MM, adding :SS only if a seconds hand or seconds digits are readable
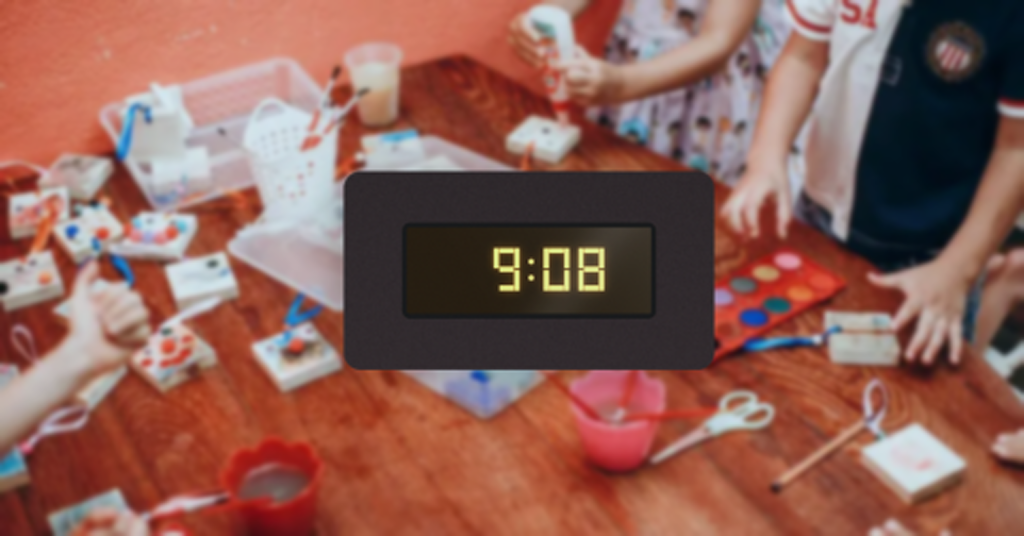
9:08
